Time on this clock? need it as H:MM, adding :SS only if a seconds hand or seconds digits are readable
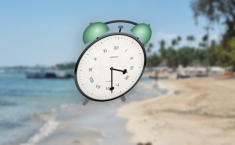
3:28
